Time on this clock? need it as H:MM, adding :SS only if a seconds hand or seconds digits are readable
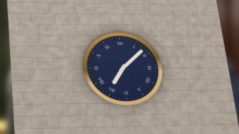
7:08
